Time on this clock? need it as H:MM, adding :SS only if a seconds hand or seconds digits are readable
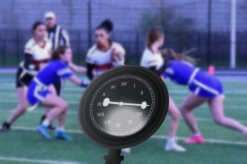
9:16
